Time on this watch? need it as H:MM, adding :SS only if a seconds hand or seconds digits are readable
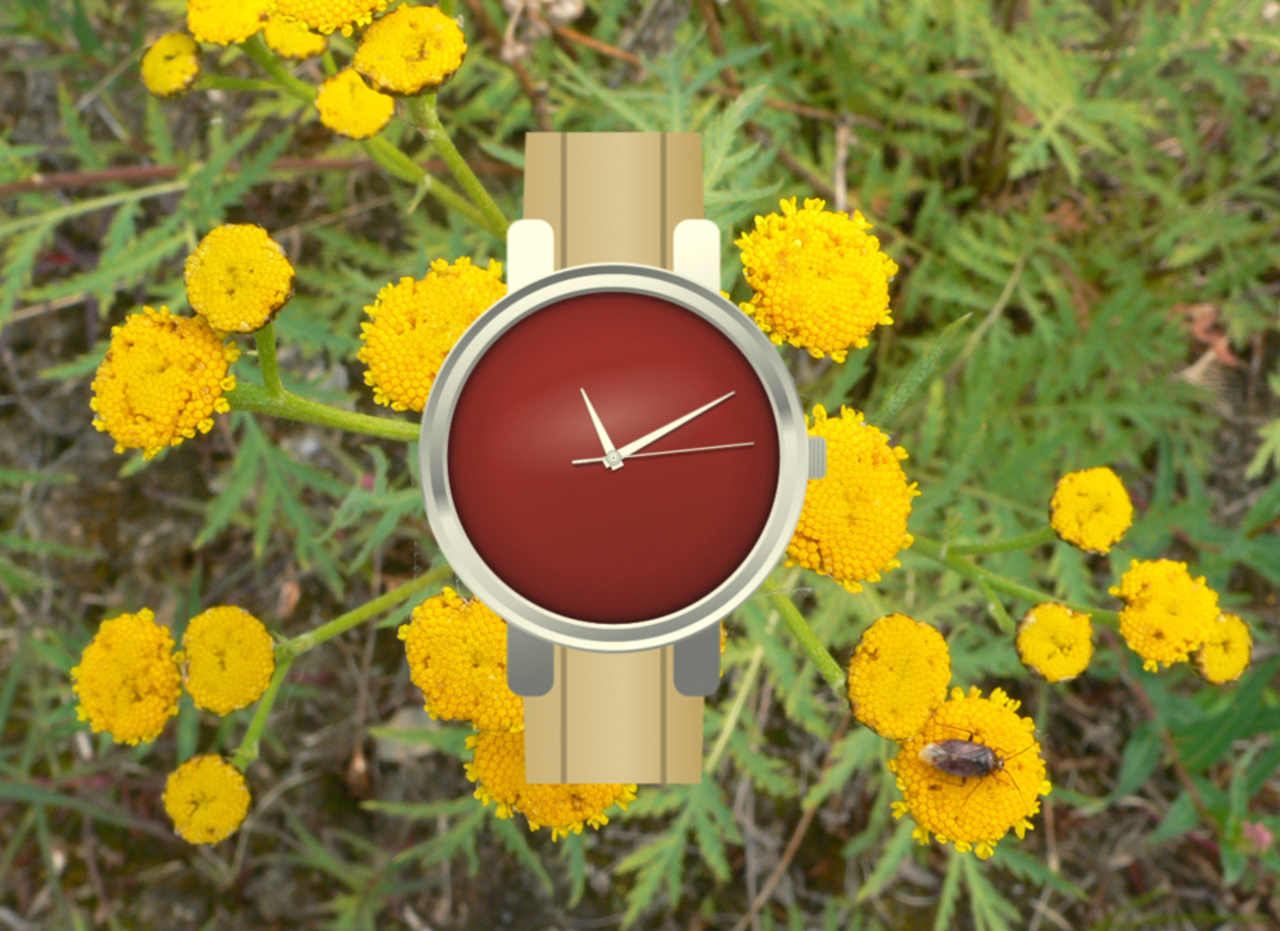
11:10:14
